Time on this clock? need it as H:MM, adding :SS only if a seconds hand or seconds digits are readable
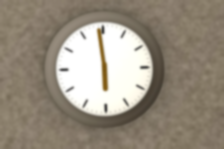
5:59
